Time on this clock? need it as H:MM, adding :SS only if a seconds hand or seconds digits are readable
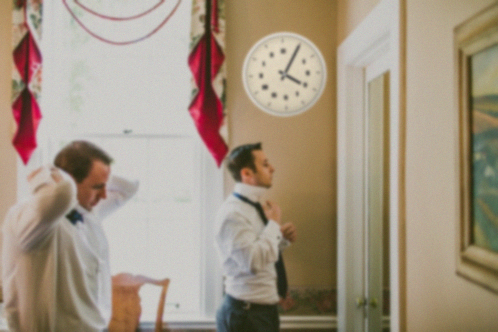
4:05
